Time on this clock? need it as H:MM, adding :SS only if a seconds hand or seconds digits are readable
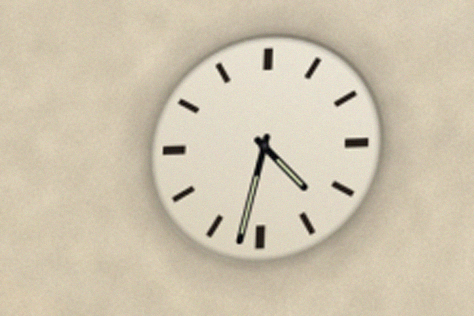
4:32
